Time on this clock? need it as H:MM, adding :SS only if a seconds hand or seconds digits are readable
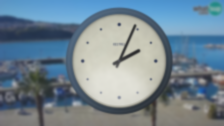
2:04
